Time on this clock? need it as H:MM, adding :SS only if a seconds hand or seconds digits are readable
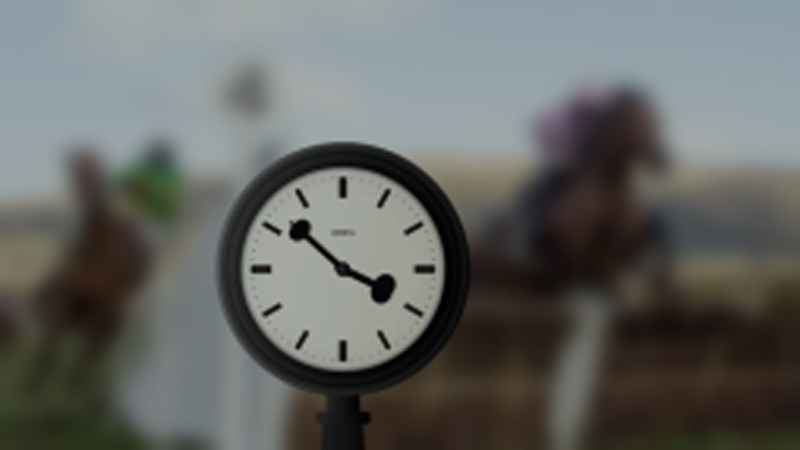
3:52
